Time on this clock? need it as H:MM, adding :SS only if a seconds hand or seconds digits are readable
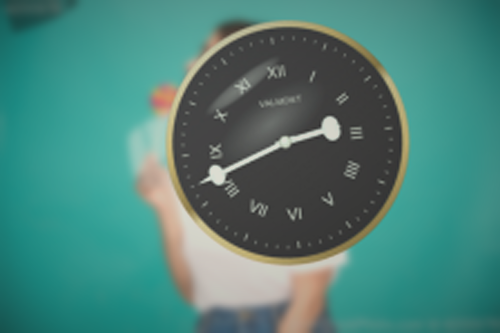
2:42
